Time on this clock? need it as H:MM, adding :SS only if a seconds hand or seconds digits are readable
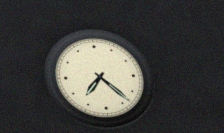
7:23
